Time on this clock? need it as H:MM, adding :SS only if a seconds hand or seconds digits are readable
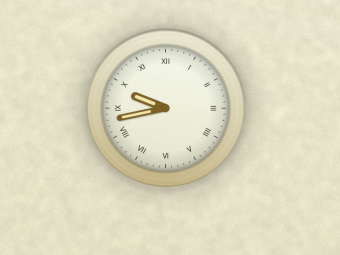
9:43
